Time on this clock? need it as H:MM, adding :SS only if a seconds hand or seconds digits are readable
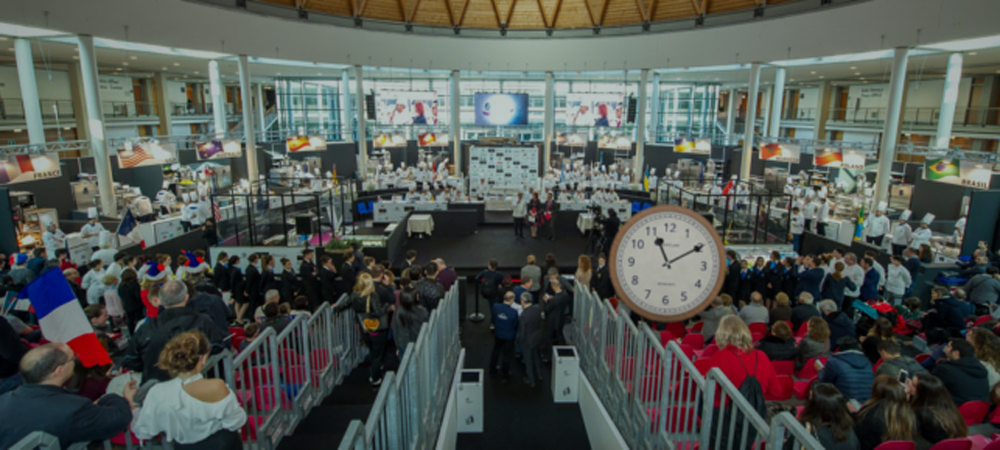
11:10
